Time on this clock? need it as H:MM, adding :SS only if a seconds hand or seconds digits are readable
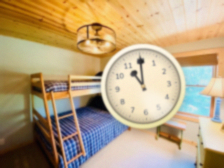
11:00
